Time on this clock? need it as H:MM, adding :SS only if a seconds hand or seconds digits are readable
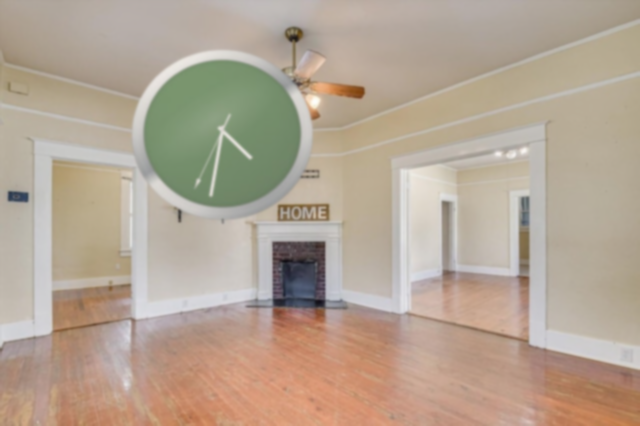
4:31:34
